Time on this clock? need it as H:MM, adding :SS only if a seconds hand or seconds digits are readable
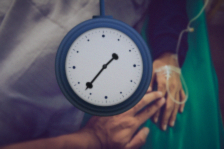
1:37
